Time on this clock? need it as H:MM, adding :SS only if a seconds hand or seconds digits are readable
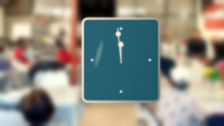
11:59
